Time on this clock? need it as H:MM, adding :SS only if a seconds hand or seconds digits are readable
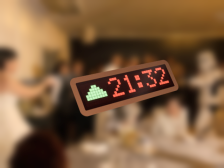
21:32
